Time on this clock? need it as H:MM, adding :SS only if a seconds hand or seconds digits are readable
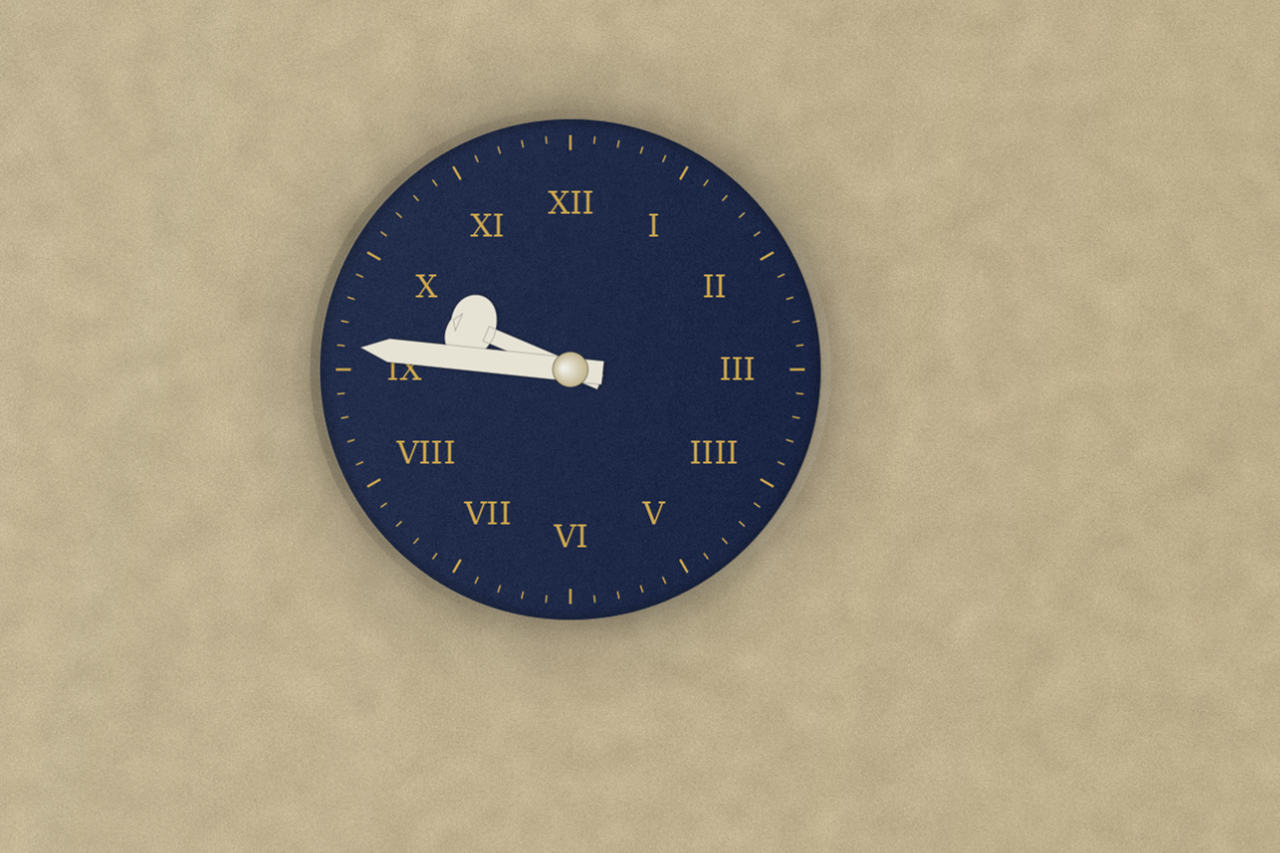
9:46
